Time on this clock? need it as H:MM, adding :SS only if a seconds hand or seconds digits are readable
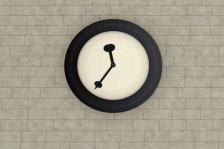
11:36
